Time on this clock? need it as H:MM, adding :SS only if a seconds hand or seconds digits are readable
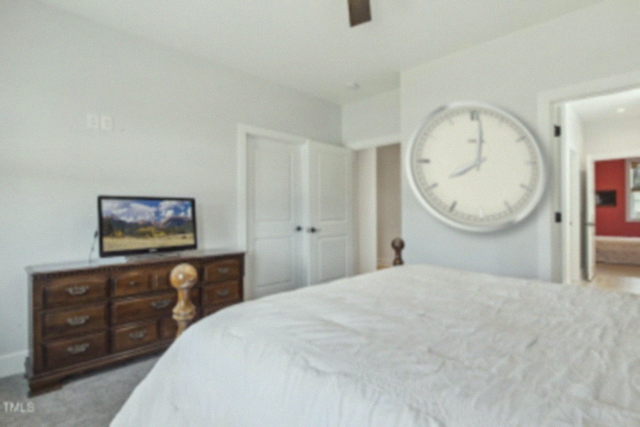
8:01
